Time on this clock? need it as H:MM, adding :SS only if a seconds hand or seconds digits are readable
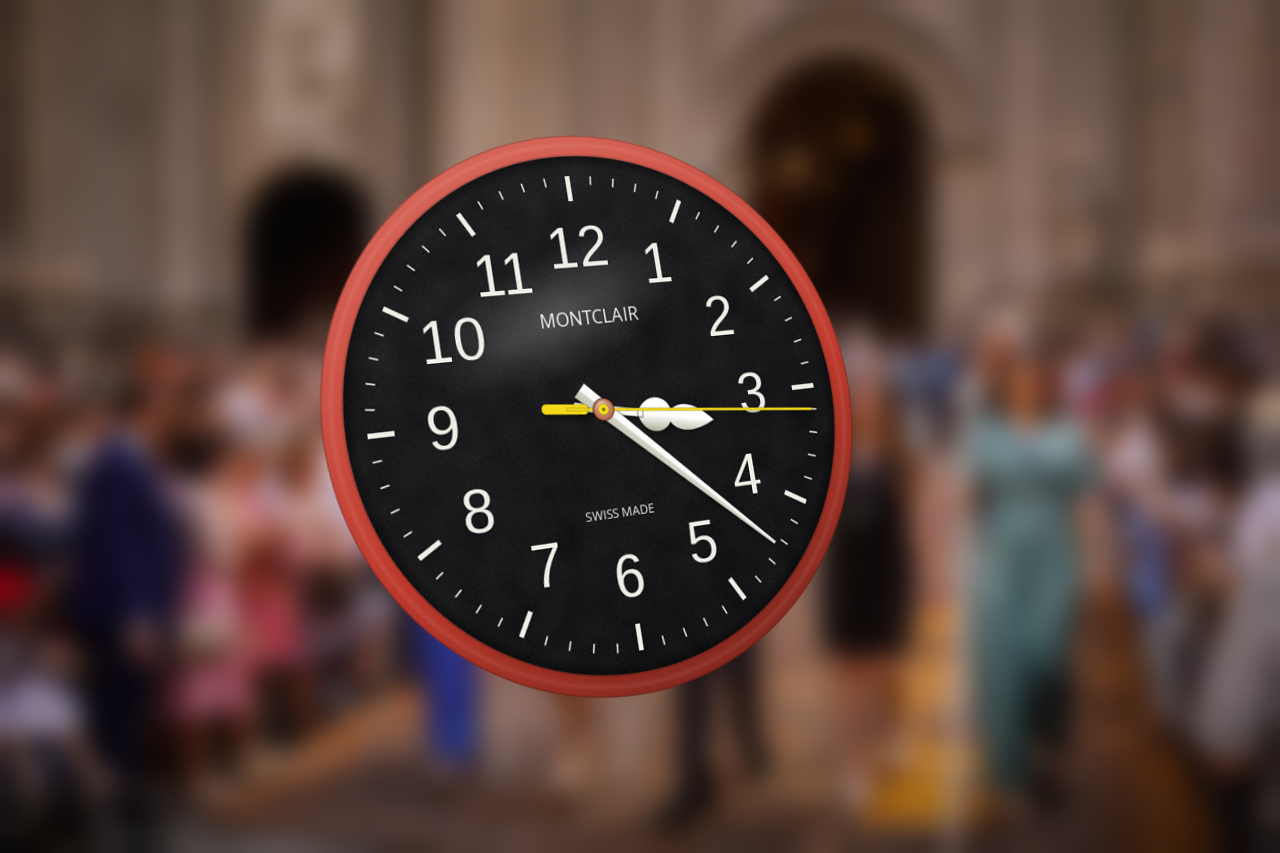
3:22:16
